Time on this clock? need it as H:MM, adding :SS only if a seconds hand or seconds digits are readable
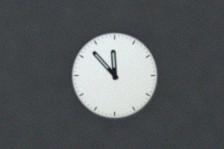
11:53
